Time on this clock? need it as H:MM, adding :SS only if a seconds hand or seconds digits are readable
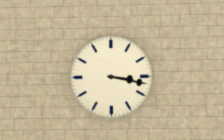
3:17
